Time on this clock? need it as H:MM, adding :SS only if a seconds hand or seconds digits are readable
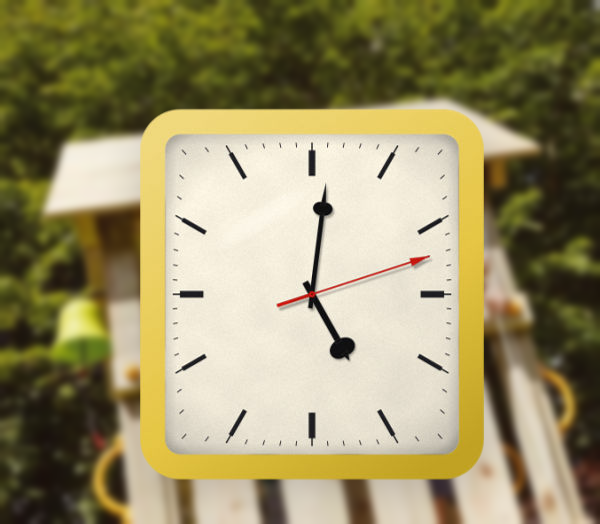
5:01:12
